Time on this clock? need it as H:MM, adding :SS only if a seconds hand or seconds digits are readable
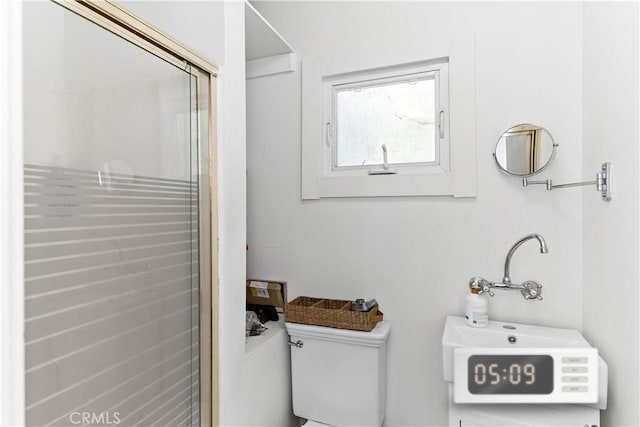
5:09
